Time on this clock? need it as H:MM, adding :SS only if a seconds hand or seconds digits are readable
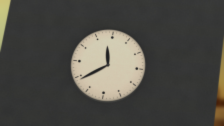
11:39
